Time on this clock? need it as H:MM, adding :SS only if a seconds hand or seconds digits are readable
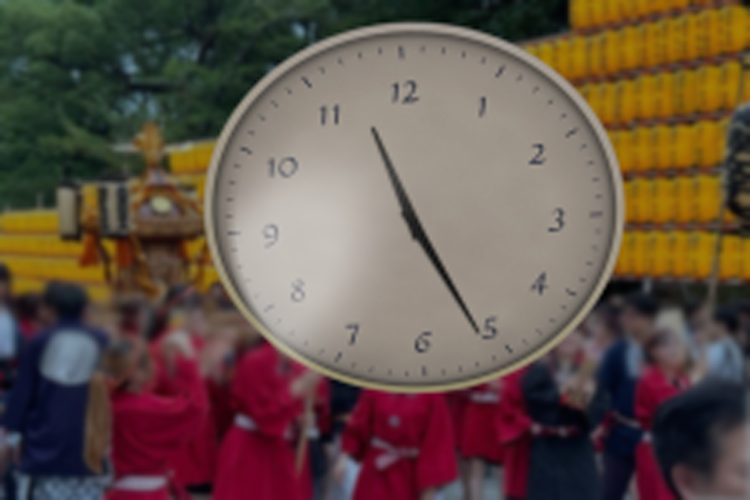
11:26
